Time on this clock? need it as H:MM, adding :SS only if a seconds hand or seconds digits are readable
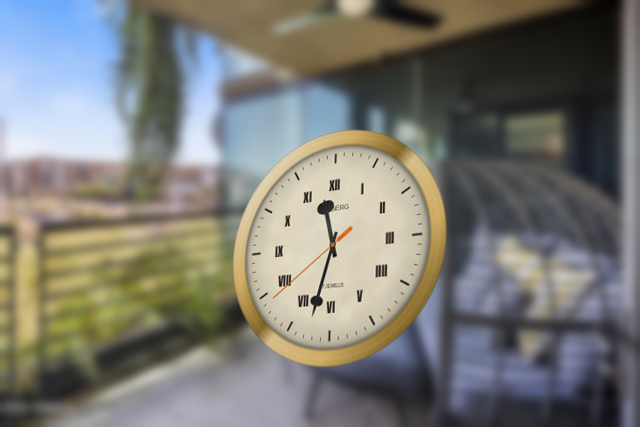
11:32:39
